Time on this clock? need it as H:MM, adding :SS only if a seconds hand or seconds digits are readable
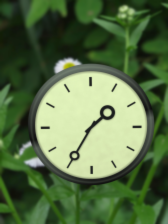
1:35
